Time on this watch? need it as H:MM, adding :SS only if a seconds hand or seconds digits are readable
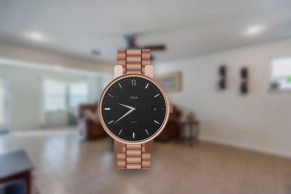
9:39
